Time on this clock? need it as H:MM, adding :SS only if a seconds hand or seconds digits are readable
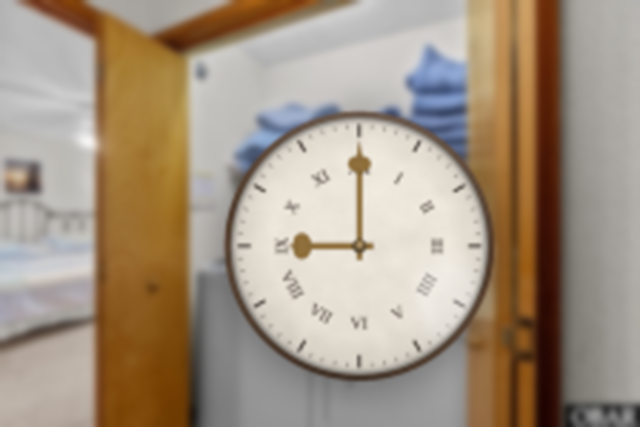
9:00
